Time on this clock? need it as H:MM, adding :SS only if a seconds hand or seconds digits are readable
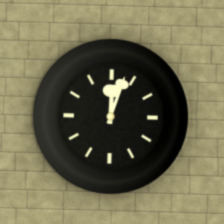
12:03
